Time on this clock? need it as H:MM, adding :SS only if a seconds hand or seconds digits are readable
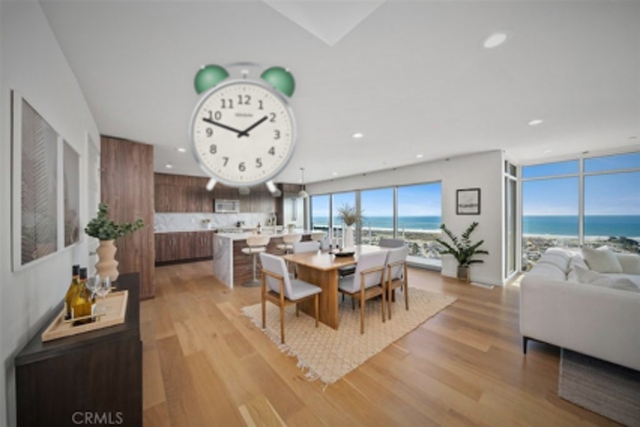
1:48
